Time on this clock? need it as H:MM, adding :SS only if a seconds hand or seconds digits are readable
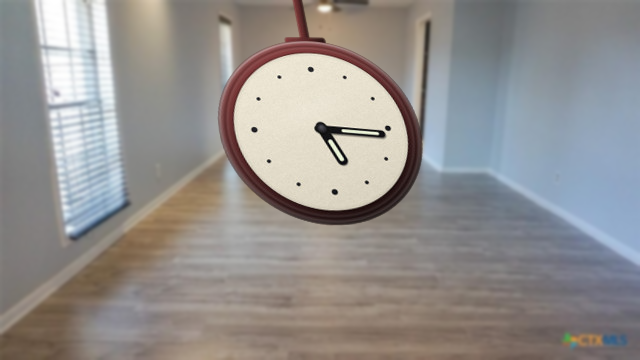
5:16
